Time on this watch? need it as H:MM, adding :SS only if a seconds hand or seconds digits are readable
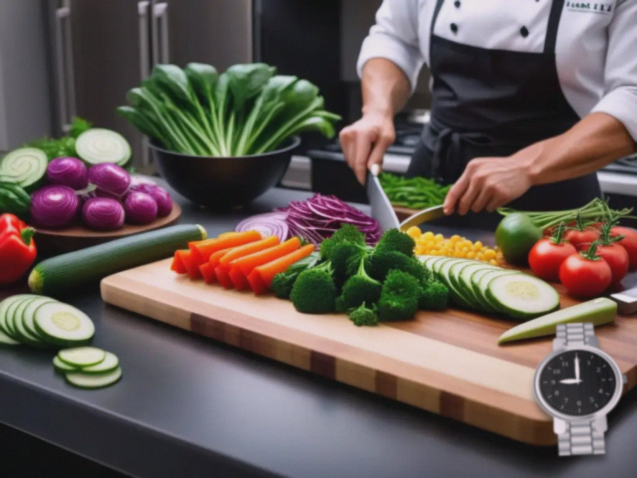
9:00
